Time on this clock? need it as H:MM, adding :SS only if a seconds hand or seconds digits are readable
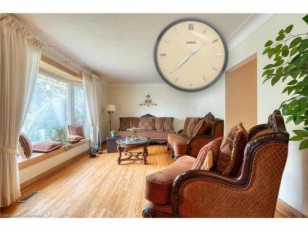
1:38
